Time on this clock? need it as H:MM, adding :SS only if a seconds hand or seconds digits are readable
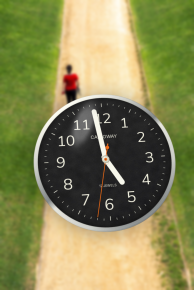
4:58:32
